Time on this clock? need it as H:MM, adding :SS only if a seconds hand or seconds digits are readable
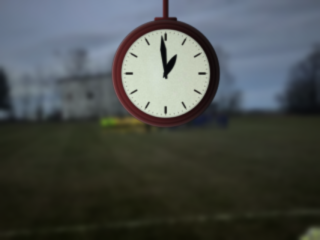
12:59
